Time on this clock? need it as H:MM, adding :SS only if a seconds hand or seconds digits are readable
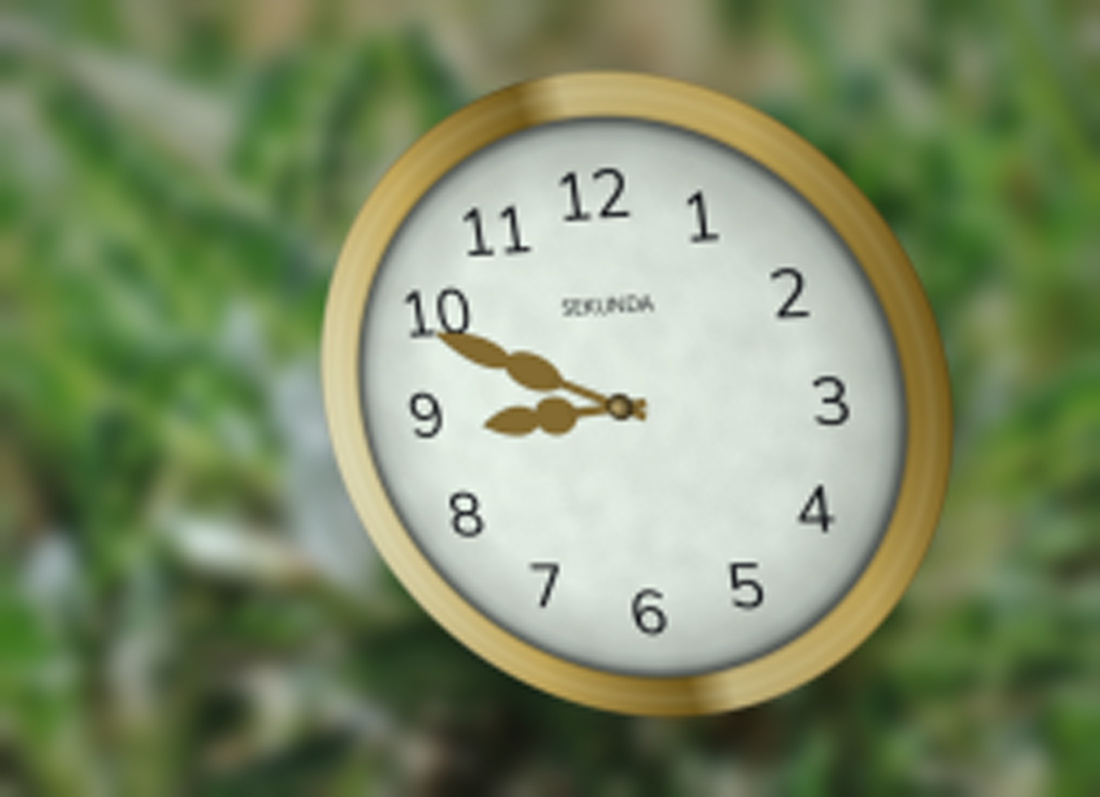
8:49
